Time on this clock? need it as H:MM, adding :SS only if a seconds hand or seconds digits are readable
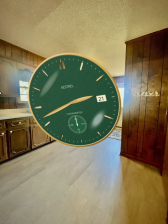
2:42
